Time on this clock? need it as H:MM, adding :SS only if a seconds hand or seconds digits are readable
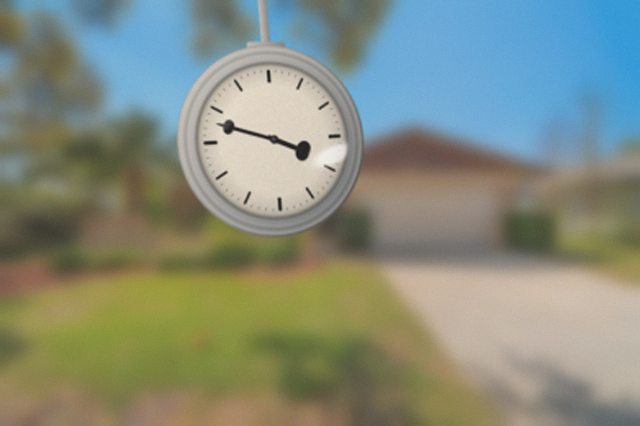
3:48
